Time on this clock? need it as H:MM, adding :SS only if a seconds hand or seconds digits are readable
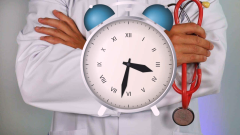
3:32
